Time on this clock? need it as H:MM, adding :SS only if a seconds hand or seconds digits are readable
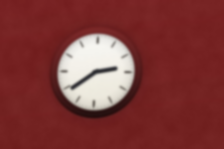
2:39
